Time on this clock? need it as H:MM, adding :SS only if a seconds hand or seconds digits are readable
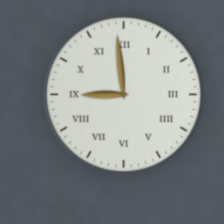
8:59
